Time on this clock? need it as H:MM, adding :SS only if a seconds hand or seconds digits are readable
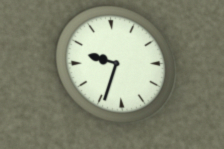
9:34
